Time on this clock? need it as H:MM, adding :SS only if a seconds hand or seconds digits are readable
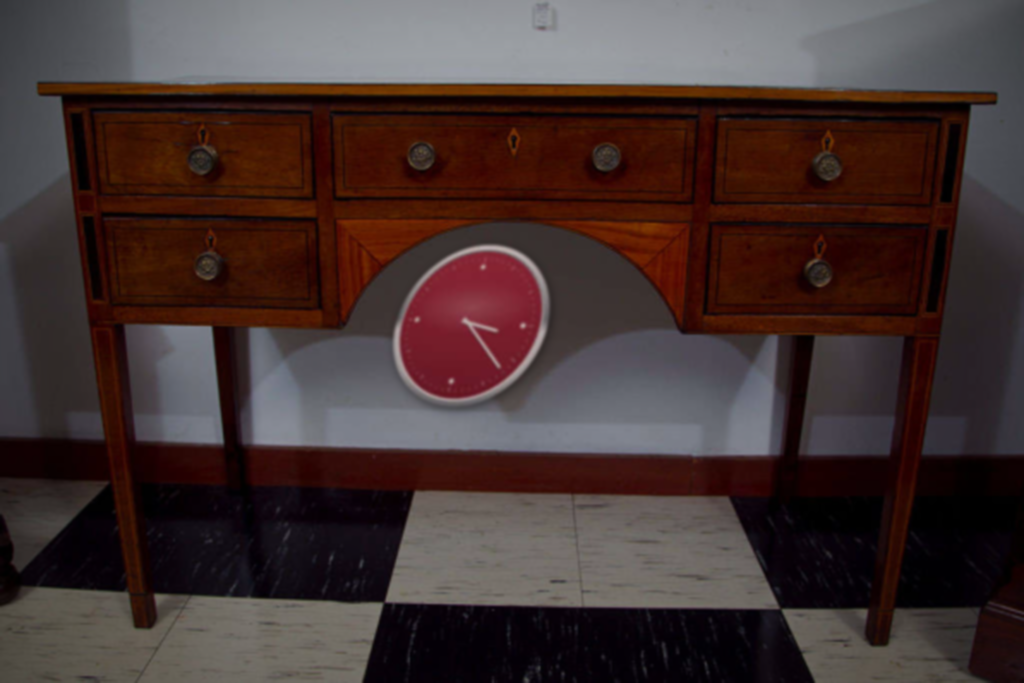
3:22
